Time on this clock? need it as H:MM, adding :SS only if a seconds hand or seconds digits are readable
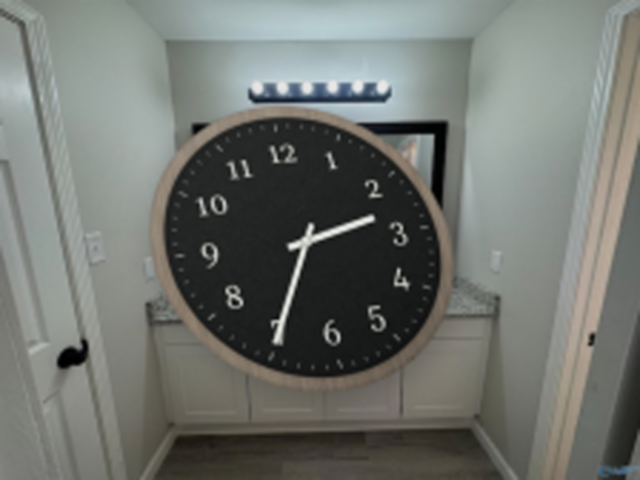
2:35
